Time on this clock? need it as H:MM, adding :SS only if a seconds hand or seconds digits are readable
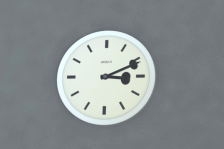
3:11
